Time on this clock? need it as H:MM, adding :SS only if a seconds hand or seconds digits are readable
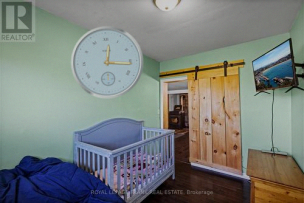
12:16
